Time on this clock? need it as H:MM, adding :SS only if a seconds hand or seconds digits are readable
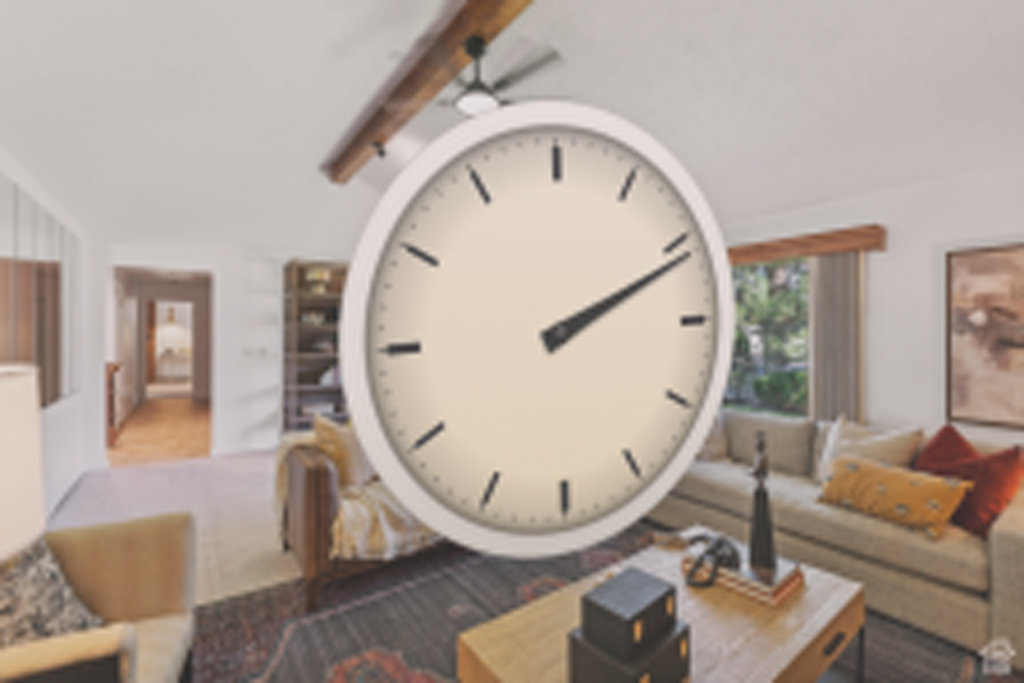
2:11
